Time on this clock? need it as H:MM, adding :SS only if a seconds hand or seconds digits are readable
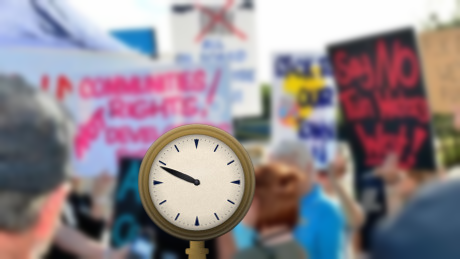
9:49
